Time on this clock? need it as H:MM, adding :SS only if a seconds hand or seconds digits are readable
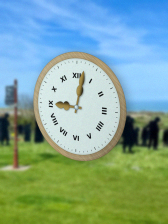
9:02
